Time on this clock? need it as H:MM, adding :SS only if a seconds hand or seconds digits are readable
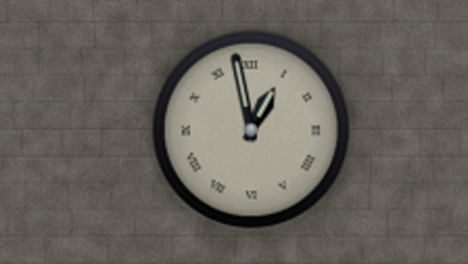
12:58
